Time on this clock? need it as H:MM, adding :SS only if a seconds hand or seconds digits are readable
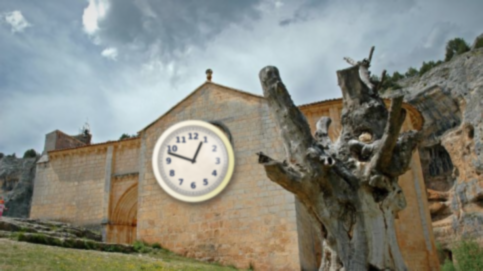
12:48
